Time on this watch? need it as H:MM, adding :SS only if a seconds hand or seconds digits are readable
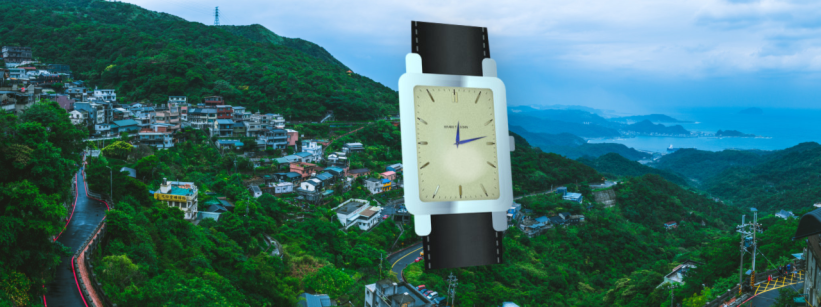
12:13
